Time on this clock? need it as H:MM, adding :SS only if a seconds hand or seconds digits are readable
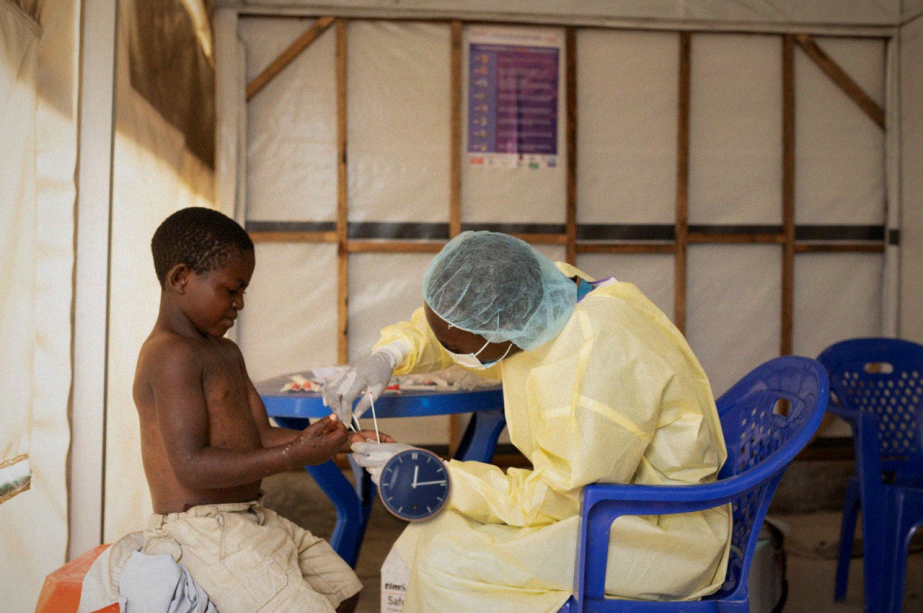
12:14
